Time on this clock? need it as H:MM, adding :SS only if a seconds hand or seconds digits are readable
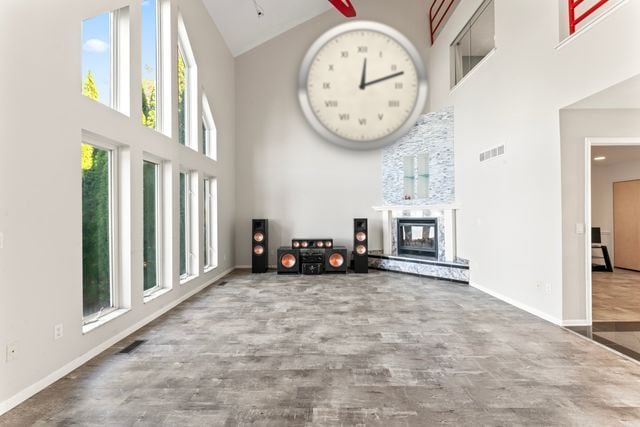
12:12
